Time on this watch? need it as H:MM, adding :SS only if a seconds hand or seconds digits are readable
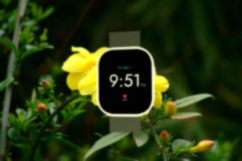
9:51
